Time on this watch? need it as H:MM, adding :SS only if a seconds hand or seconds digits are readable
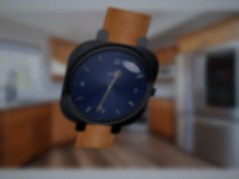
12:32
